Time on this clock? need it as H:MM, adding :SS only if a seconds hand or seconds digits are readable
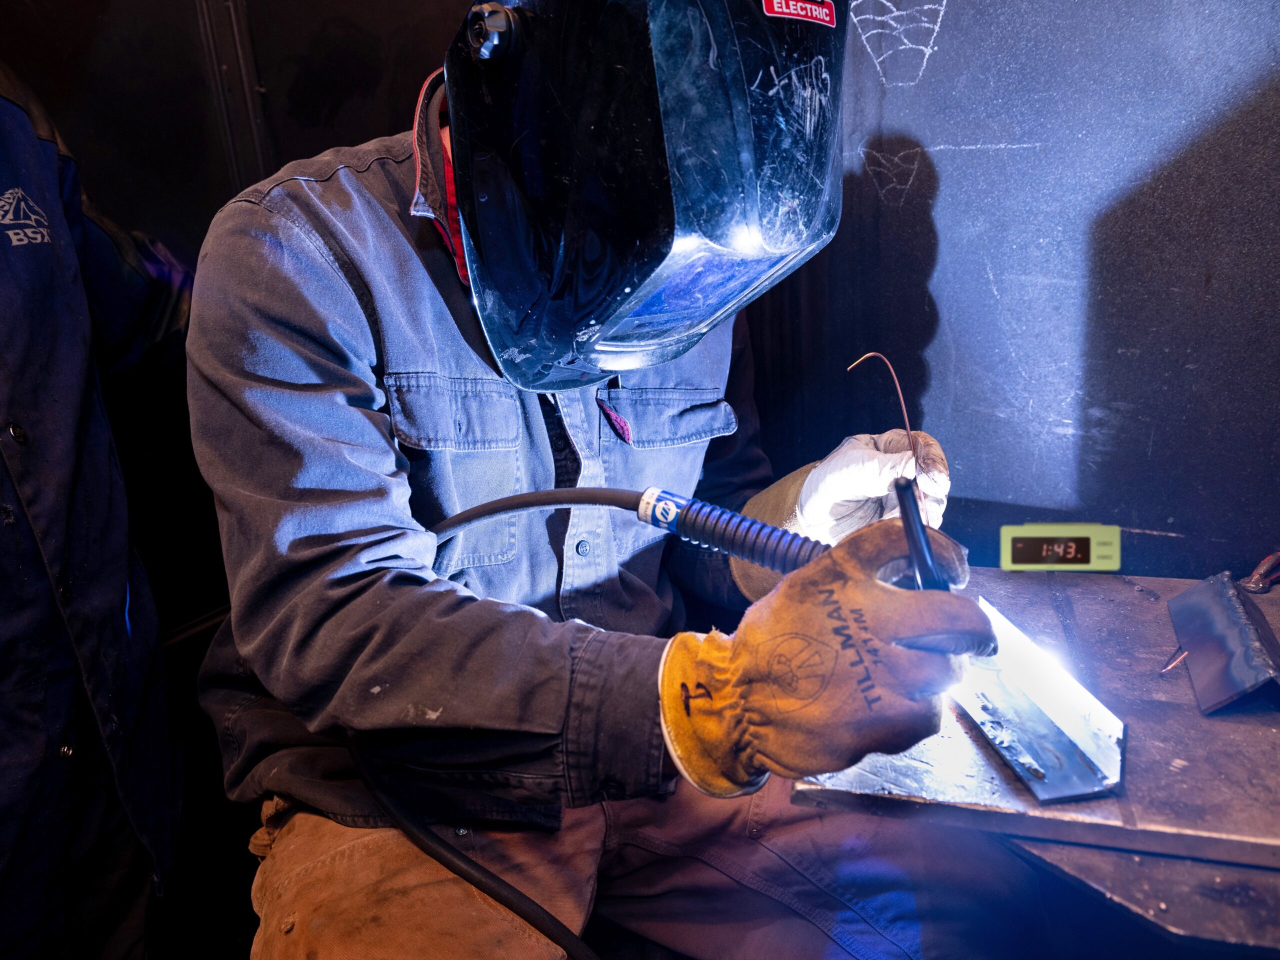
1:43
